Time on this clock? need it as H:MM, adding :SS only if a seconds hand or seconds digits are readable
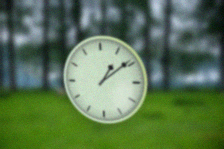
1:09
